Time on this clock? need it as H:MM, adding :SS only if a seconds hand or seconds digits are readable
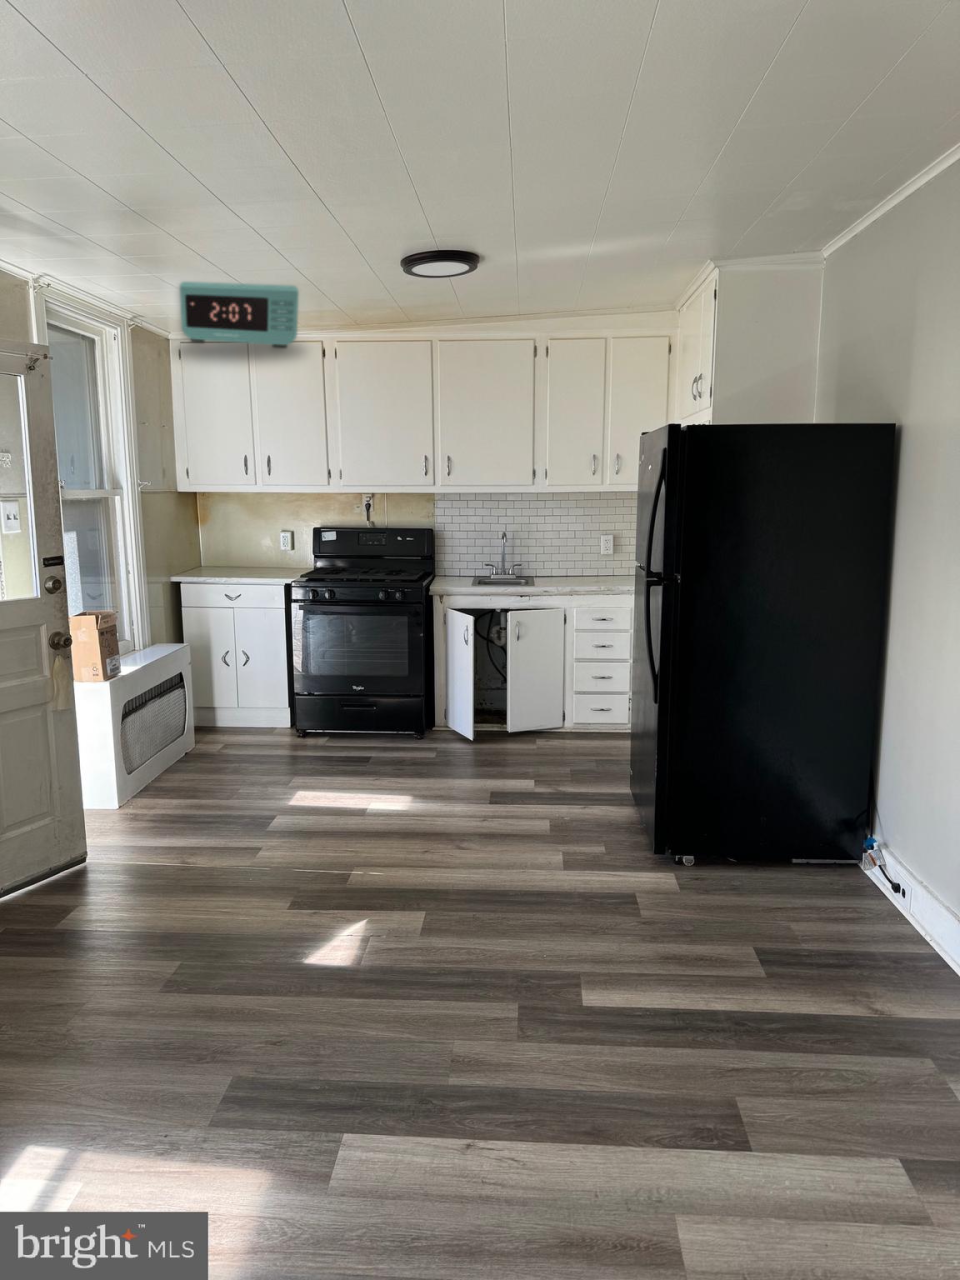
2:07
